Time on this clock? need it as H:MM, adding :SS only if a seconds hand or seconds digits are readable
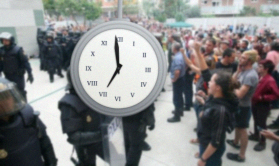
6:59
